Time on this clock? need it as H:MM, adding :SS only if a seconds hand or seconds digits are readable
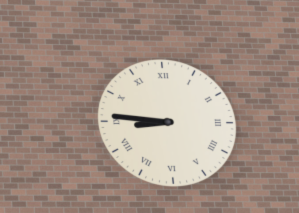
8:46
